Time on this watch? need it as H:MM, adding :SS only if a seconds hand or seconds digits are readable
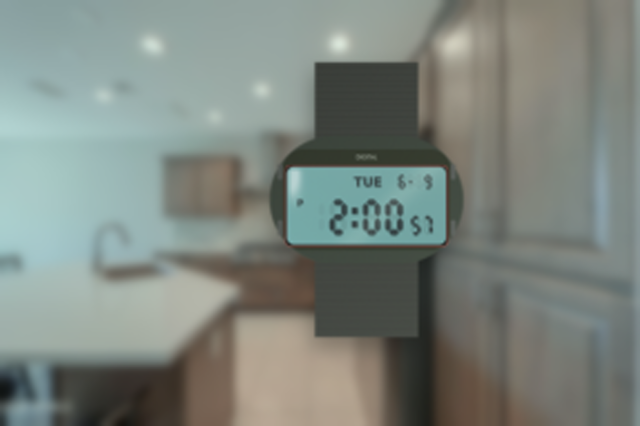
2:00:57
